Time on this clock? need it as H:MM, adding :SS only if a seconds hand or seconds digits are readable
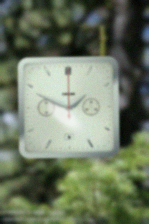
1:49
